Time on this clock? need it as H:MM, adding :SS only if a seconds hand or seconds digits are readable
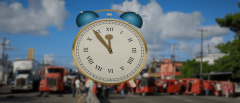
11:54
